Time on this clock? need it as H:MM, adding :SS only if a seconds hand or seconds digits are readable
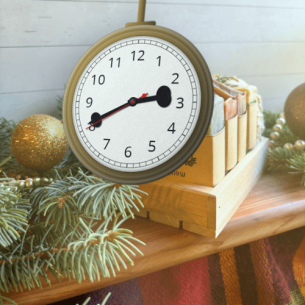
2:40:40
